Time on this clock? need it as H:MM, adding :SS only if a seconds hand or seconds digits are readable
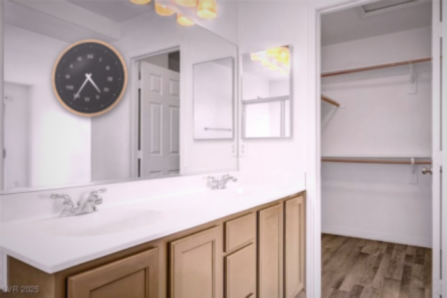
4:35
